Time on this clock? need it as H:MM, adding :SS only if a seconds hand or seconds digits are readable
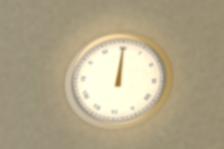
12:00
